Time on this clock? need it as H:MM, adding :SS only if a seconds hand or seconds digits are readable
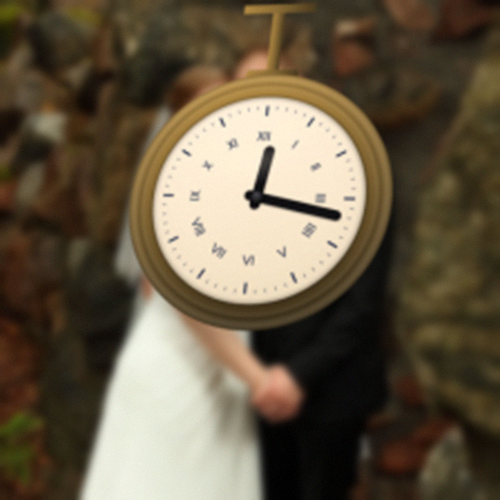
12:17
